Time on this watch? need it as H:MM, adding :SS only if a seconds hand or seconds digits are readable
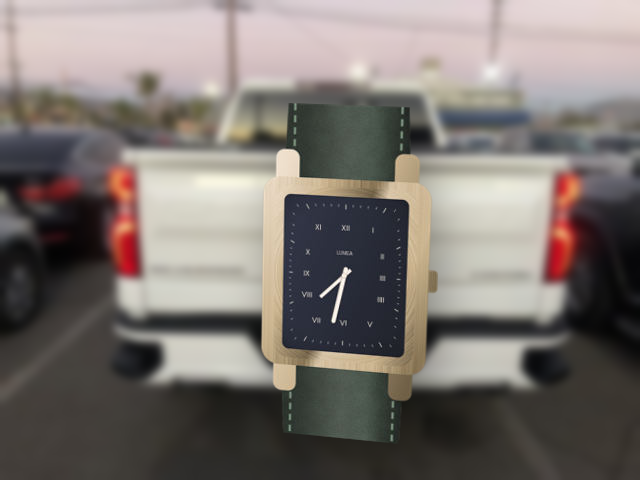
7:32
